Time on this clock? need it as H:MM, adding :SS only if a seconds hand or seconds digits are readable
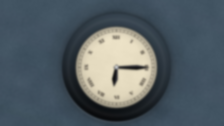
6:15
